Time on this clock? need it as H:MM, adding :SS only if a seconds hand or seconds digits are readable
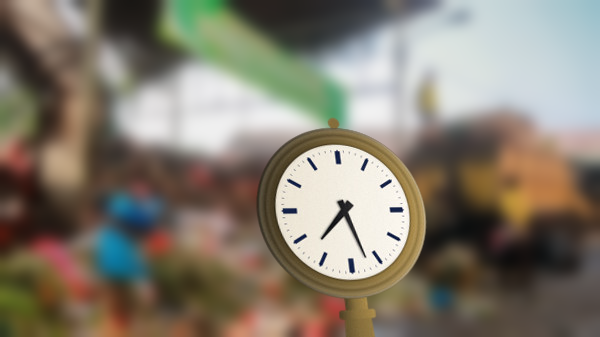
7:27
